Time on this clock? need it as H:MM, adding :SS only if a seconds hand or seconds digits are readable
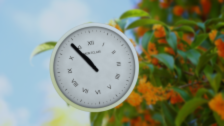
10:54
